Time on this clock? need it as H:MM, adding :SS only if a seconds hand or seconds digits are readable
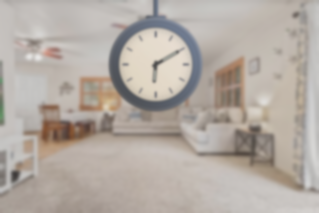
6:10
